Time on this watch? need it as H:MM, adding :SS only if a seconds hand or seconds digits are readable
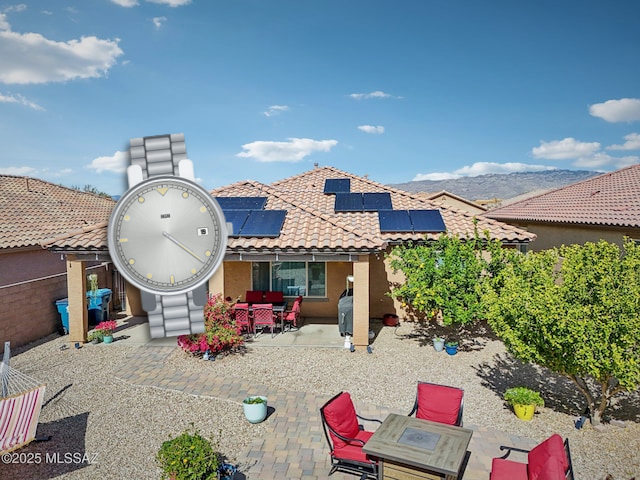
4:22
